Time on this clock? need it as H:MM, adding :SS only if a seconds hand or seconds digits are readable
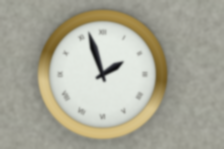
1:57
